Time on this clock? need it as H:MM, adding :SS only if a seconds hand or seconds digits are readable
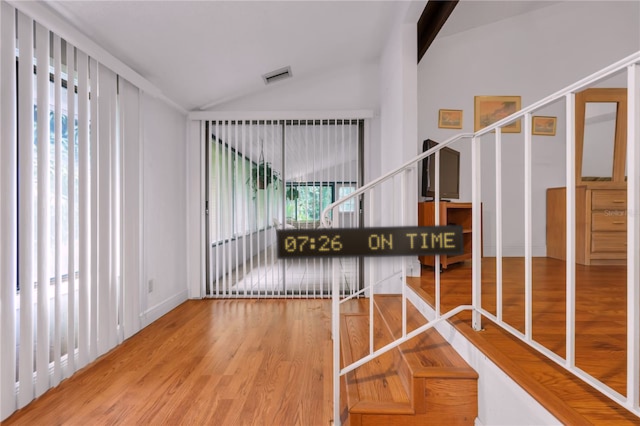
7:26
